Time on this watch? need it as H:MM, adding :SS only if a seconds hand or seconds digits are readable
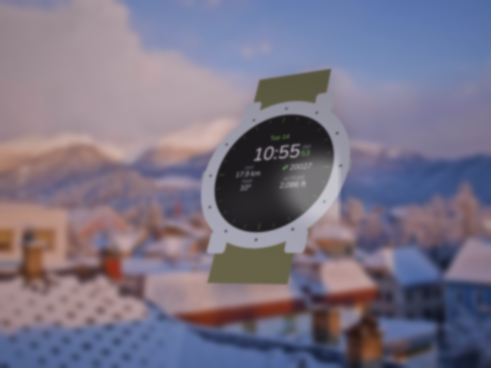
10:55
